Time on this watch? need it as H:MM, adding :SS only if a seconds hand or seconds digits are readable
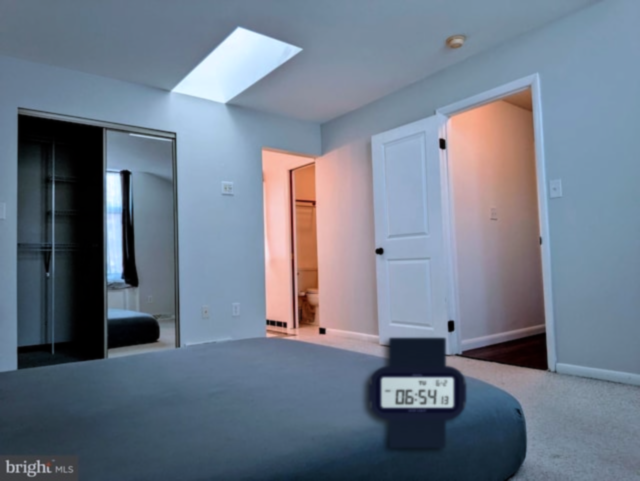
6:54
